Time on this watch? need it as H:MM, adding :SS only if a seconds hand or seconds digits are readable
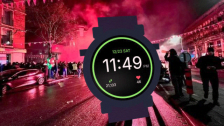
11:49
